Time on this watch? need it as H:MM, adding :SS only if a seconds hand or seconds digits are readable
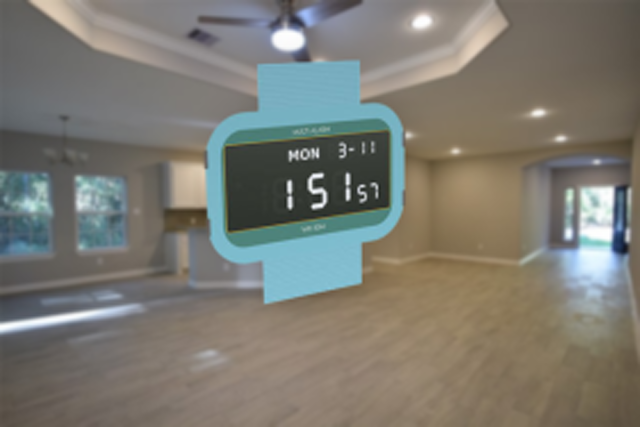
1:51:57
